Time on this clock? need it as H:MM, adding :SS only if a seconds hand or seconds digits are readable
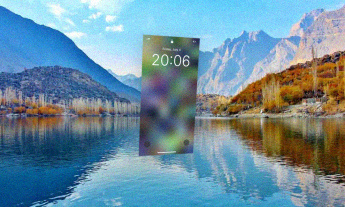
20:06
